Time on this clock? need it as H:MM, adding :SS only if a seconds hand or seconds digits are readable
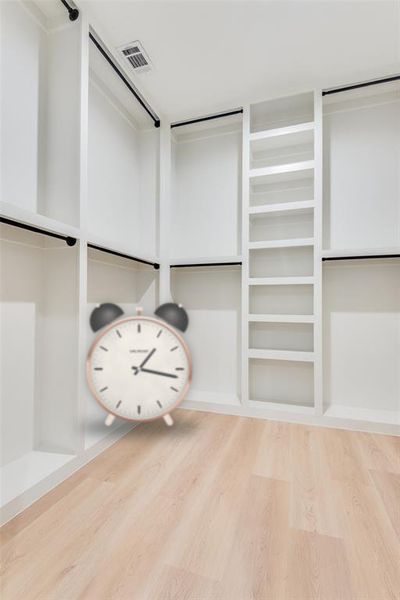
1:17
